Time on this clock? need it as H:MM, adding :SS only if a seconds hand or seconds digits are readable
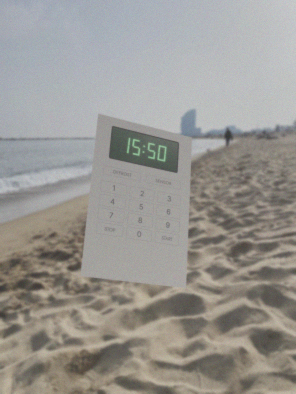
15:50
